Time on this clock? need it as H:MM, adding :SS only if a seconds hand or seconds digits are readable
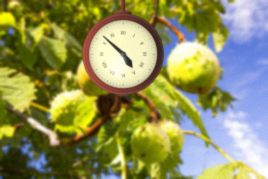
4:52
